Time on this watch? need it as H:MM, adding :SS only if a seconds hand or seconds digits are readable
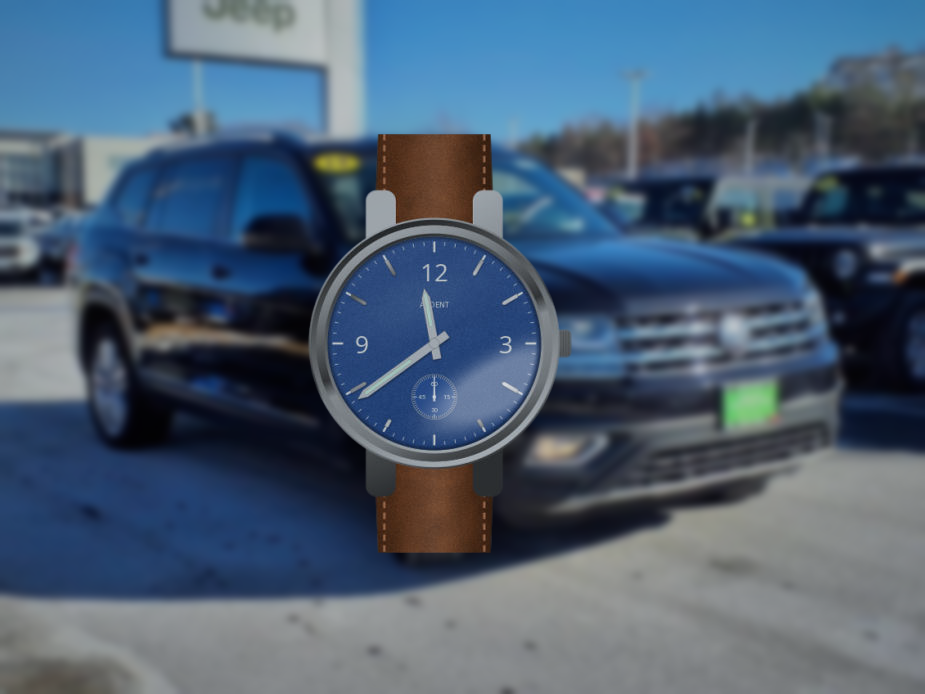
11:39
